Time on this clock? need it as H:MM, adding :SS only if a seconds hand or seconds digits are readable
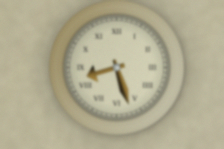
8:27
